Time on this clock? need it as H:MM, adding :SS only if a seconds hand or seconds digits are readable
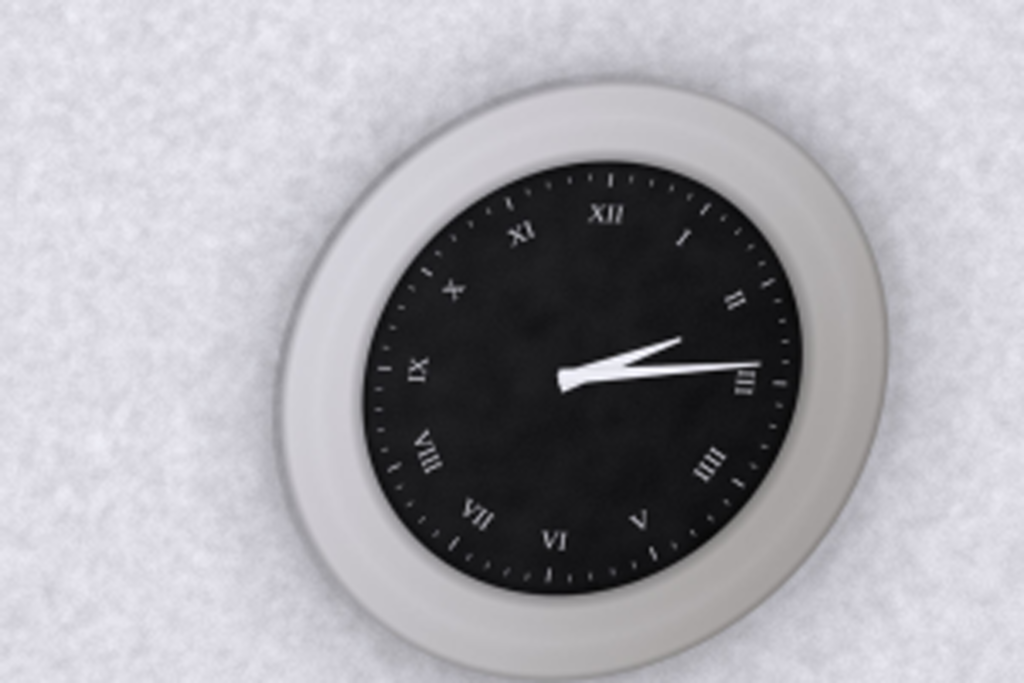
2:14
